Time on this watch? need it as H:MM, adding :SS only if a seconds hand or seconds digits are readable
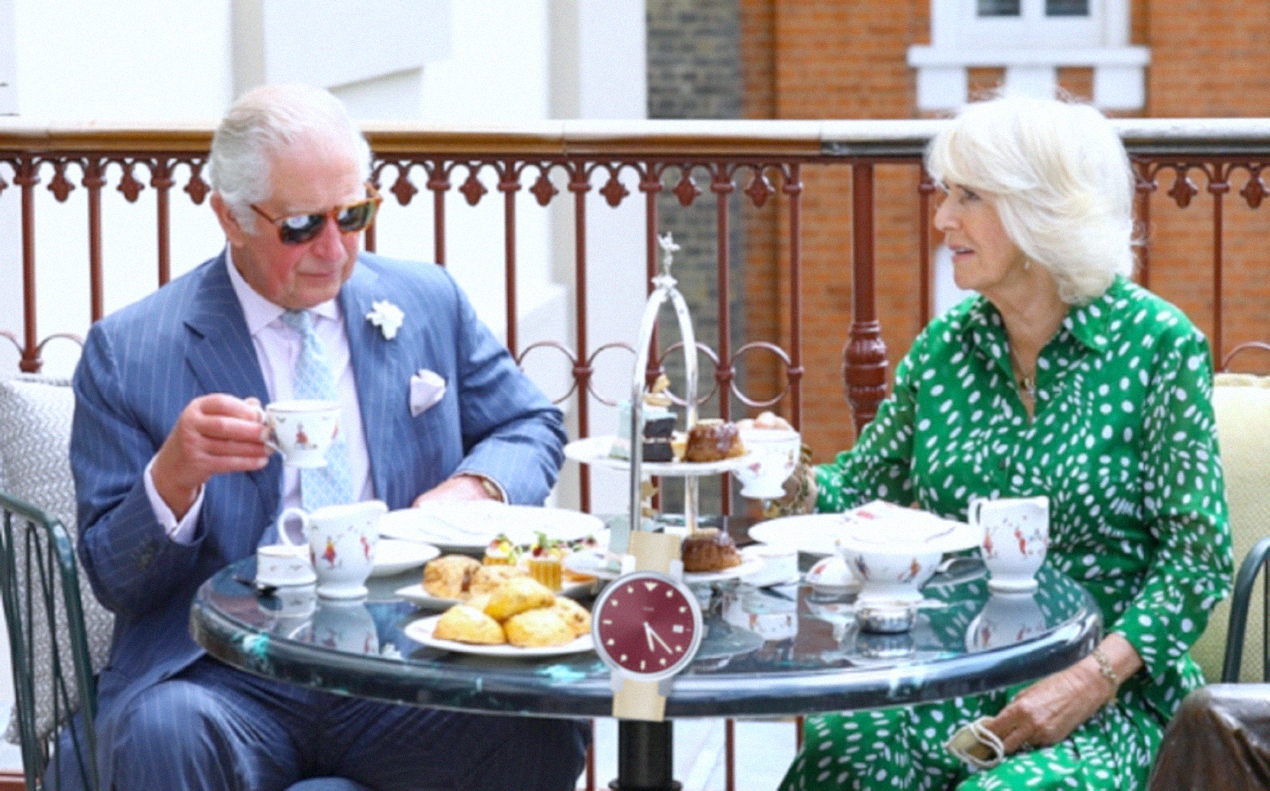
5:22
